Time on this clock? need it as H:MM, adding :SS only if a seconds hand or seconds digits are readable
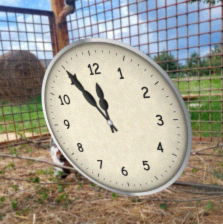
11:55
